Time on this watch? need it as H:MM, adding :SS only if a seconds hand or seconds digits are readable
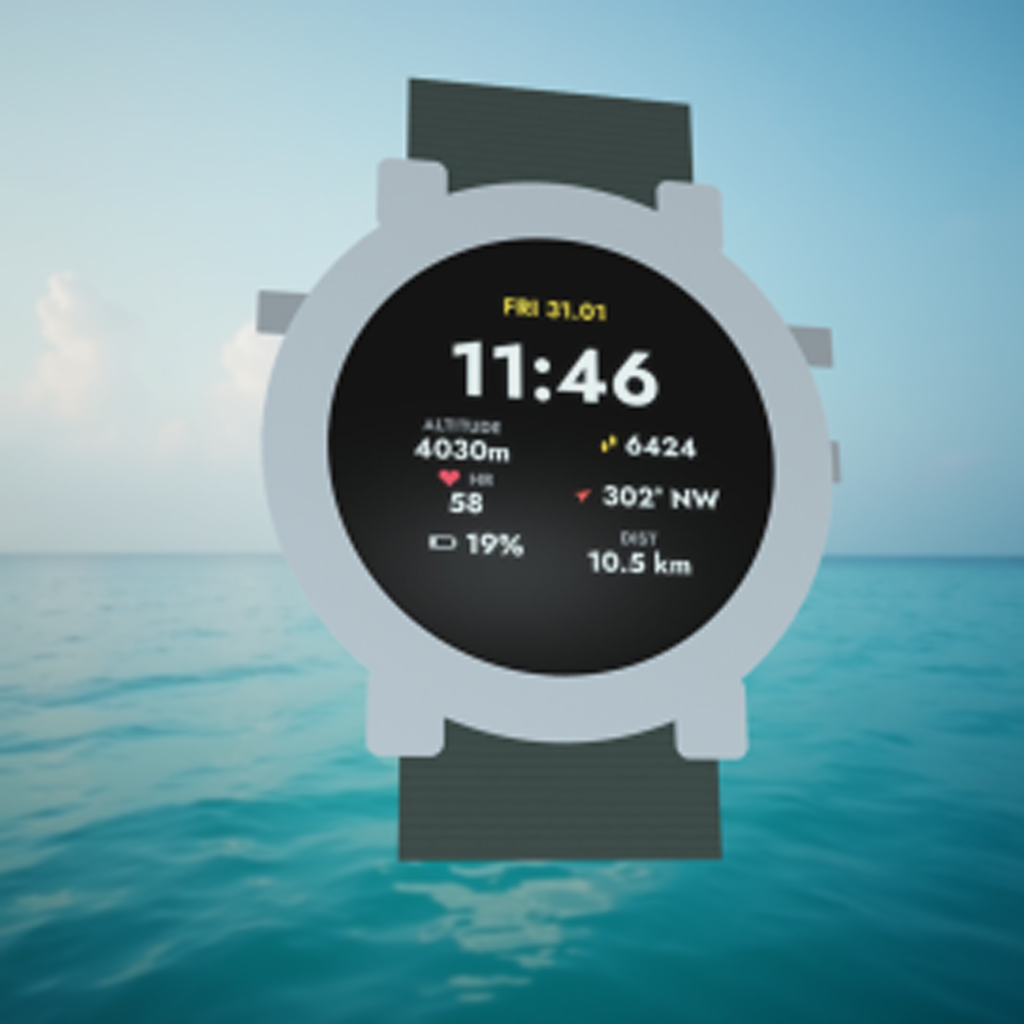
11:46
